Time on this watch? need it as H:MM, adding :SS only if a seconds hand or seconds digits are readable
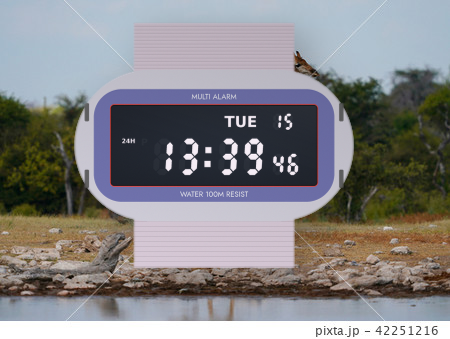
13:39:46
